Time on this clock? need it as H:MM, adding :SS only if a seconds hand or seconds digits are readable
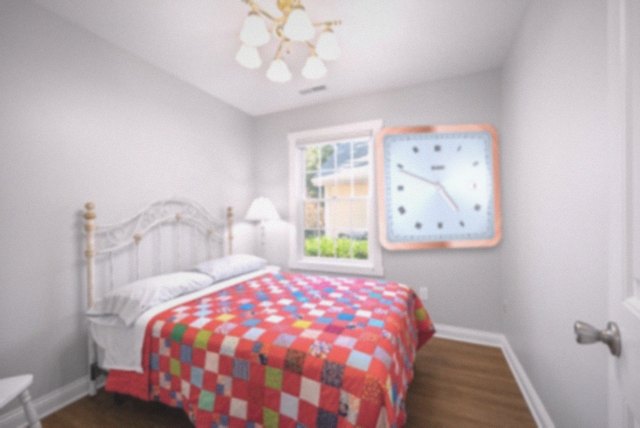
4:49
